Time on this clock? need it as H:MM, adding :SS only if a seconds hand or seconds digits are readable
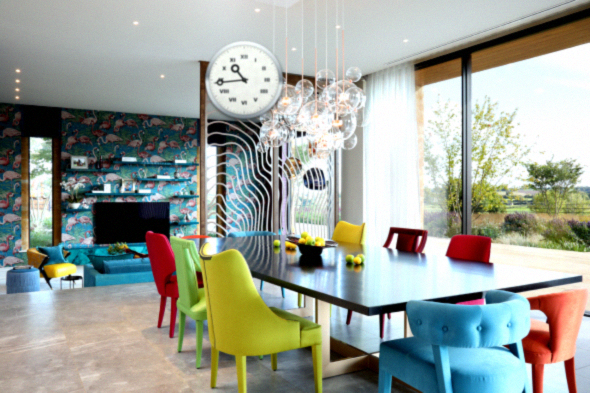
10:44
